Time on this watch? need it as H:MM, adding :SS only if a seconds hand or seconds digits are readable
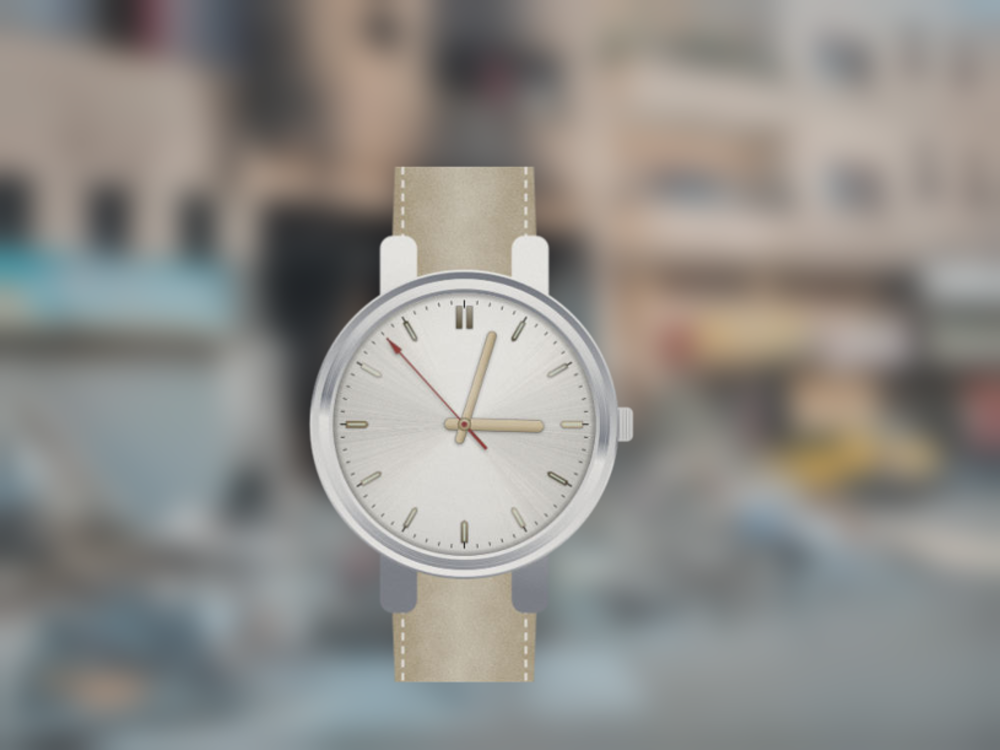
3:02:53
